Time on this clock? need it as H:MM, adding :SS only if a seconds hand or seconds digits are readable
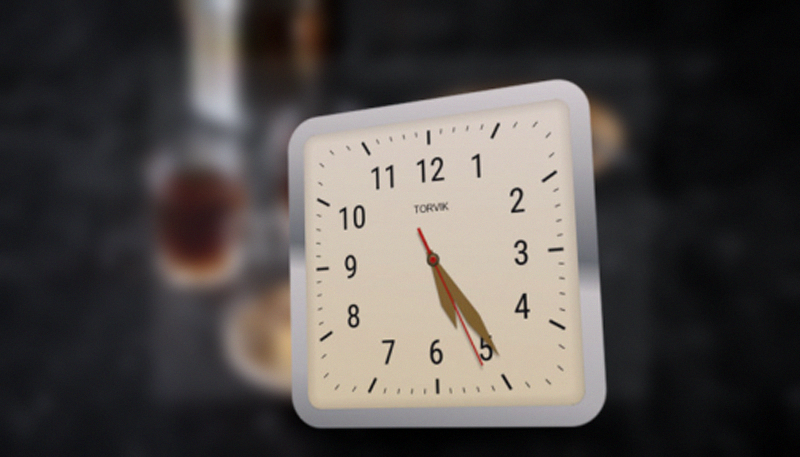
5:24:26
